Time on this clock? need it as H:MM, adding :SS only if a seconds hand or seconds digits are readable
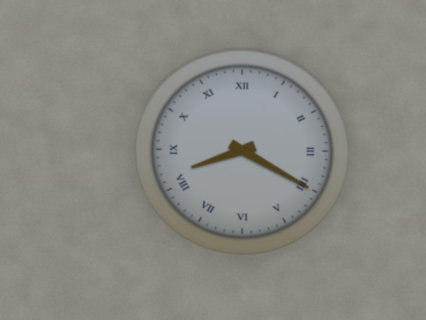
8:20
